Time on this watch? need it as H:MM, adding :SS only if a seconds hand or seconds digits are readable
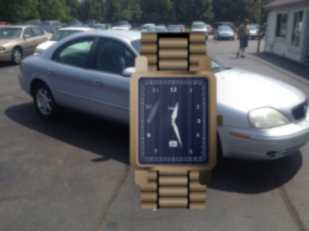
12:27
